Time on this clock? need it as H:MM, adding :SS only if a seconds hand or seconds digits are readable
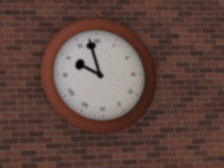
9:58
